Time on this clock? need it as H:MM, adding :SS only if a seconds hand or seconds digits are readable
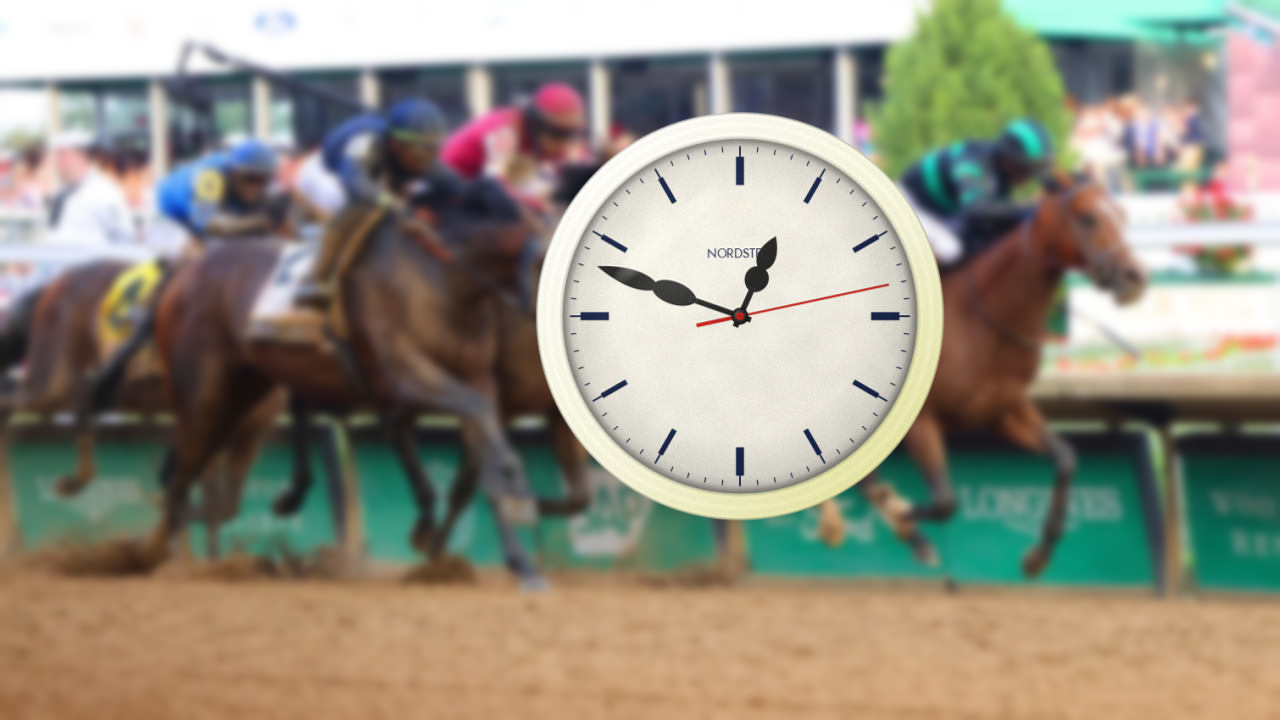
12:48:13
